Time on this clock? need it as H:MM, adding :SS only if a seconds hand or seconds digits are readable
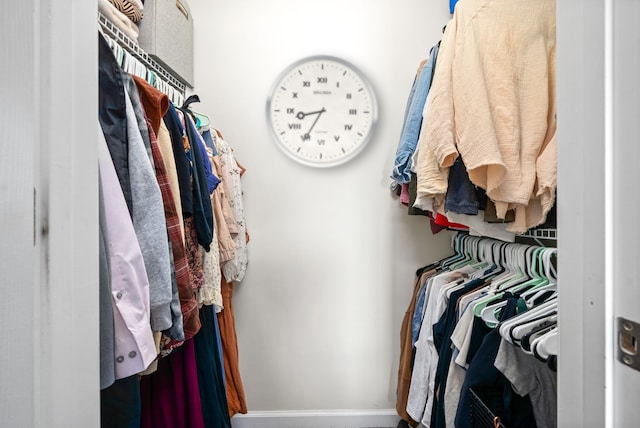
8:35
